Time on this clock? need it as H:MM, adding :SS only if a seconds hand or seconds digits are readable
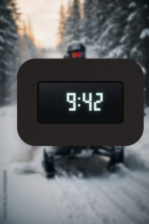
9:42
